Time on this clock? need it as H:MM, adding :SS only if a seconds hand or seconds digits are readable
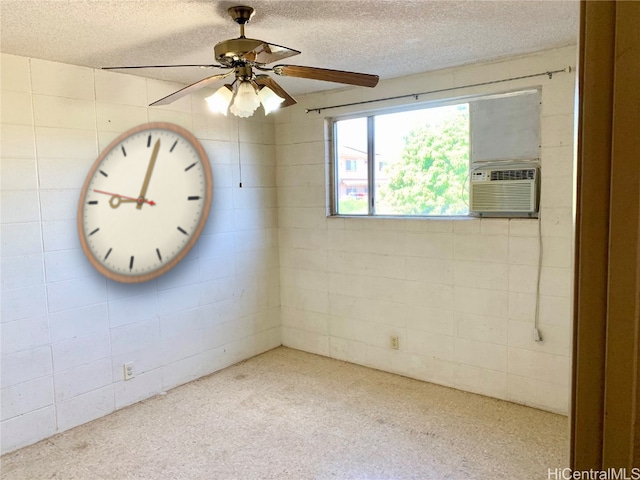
9:01:47
